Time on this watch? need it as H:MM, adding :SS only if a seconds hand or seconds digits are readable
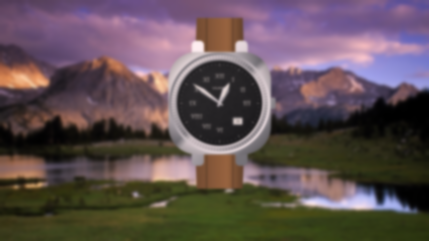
12:51
